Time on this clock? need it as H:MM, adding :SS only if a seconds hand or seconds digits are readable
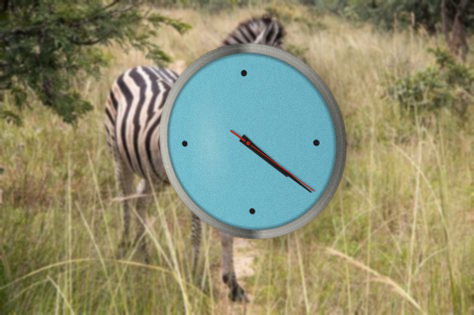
4:21:21
